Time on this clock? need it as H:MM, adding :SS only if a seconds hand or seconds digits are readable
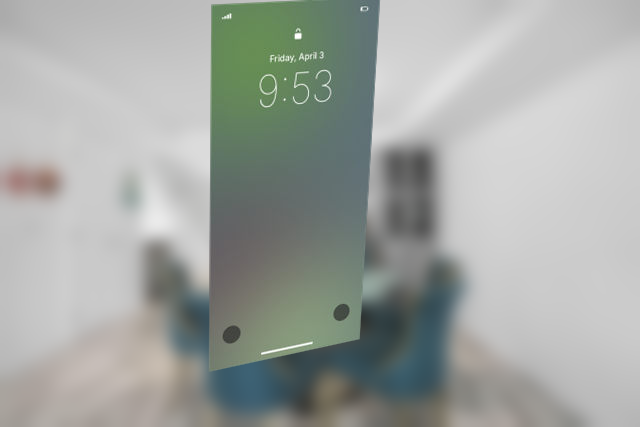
9:53
